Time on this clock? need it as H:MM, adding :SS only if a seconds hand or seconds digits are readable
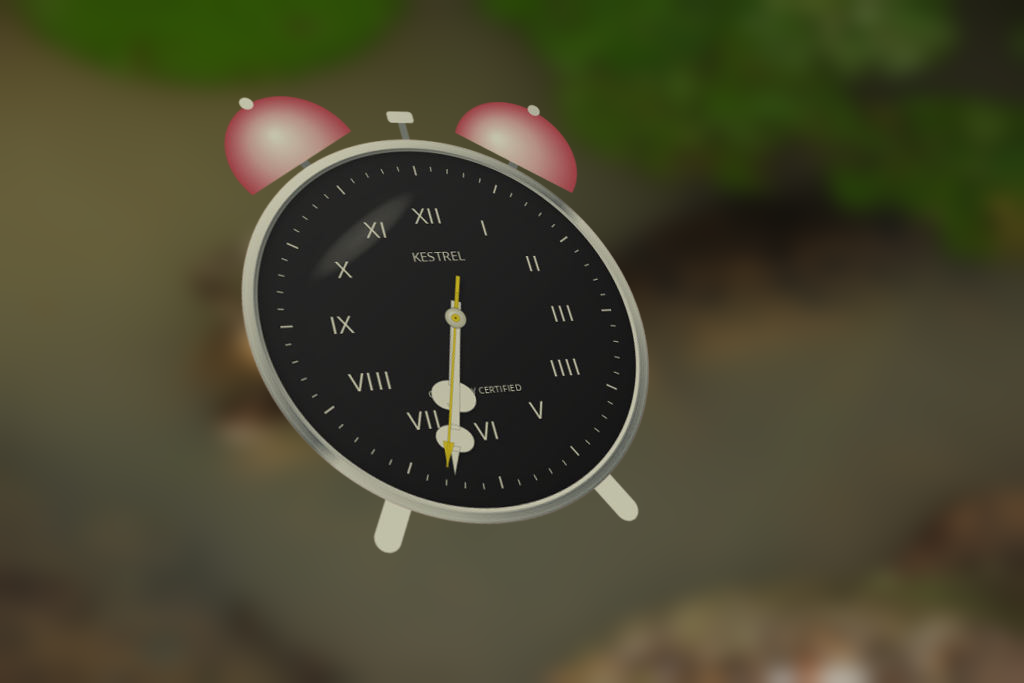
6:32:33
